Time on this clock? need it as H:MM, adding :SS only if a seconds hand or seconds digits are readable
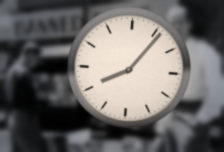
8:06
